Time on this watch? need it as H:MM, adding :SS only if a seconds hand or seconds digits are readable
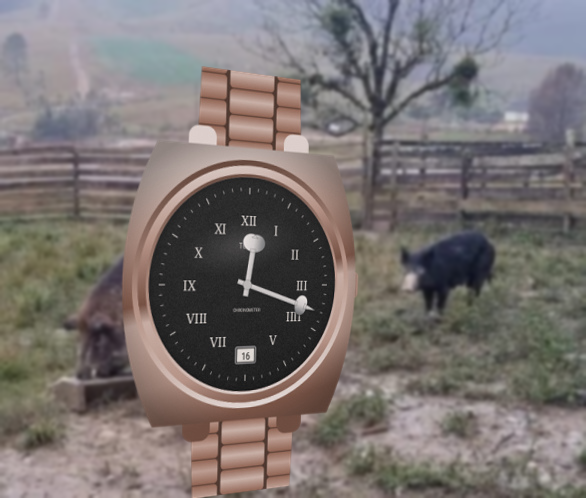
12:18
